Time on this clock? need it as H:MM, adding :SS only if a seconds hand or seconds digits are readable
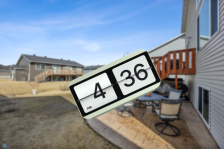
4:36
